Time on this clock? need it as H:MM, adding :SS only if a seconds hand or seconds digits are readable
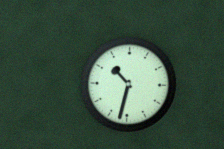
10:32
